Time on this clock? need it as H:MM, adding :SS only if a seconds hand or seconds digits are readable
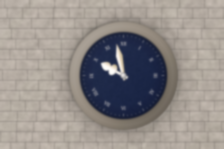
9:58
